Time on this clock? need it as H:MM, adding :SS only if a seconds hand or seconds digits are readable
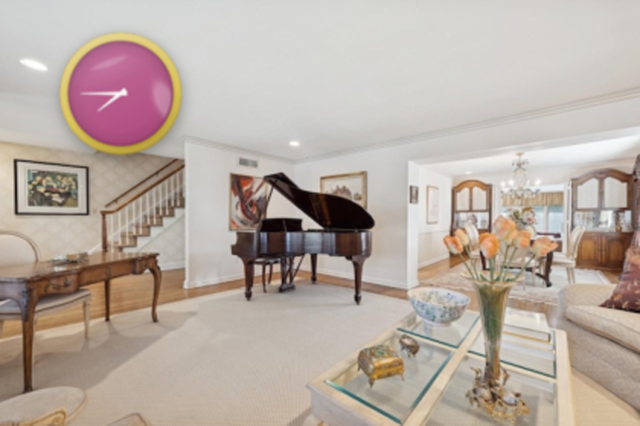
7:45
